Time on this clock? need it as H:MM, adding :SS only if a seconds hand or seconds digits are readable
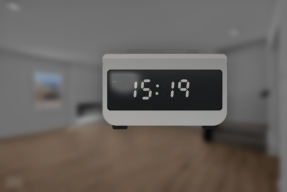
15:19
